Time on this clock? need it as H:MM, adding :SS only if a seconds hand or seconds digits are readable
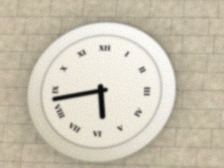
5:43
